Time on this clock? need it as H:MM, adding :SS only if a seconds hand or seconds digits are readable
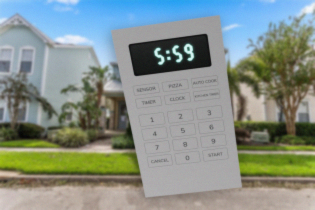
5:59
